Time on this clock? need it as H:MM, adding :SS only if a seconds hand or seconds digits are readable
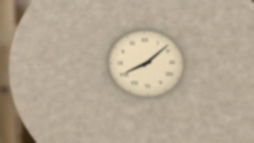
8:08
